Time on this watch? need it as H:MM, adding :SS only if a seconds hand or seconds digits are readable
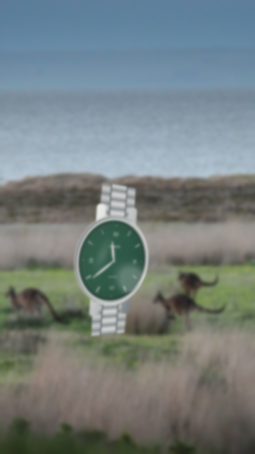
11:39
